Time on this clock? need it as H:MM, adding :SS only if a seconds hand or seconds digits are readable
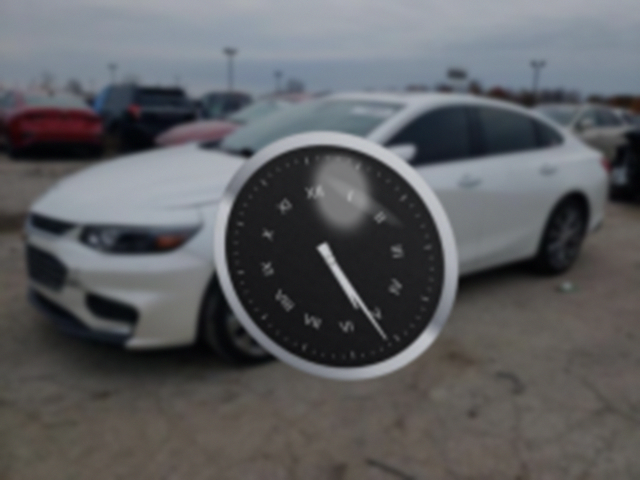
5:26
